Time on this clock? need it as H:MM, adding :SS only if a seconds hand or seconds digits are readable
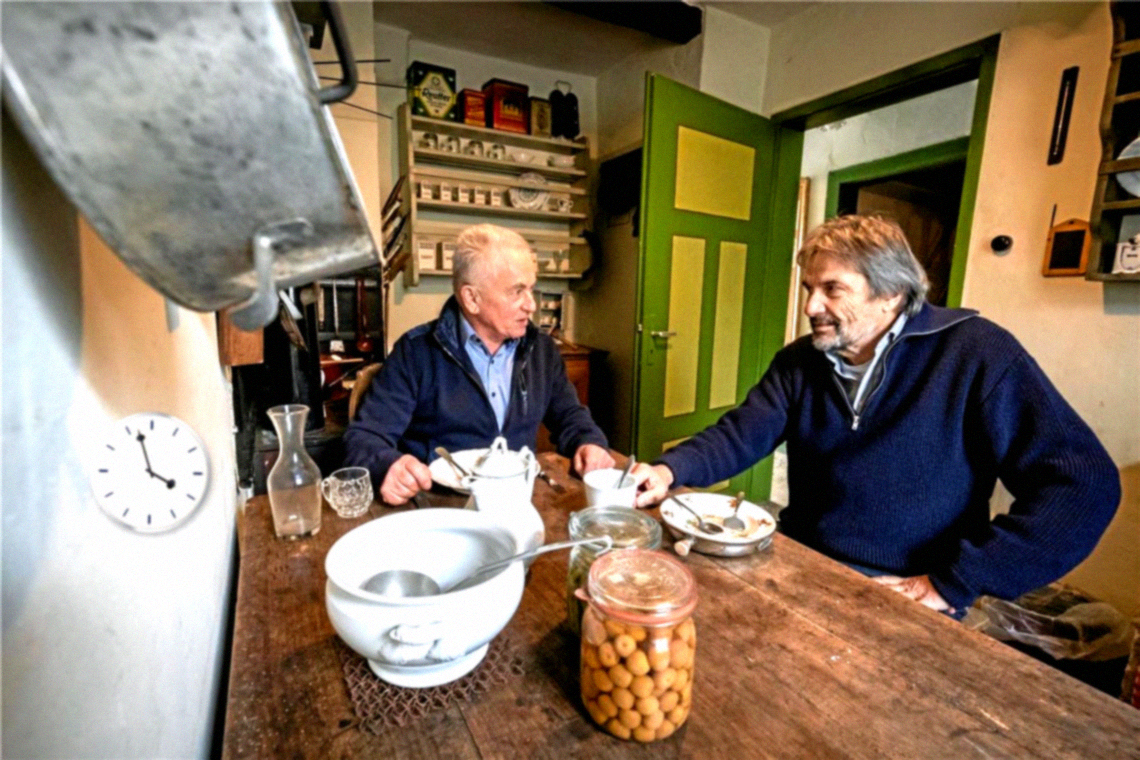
3:57
